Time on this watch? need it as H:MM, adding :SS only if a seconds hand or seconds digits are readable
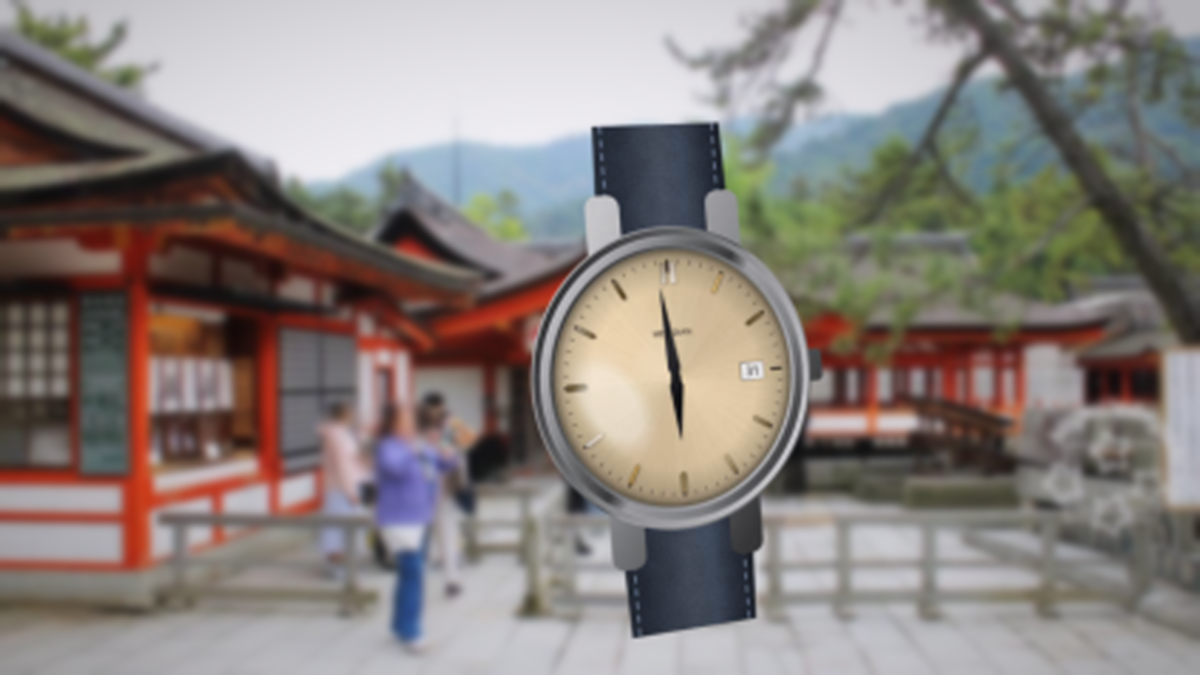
5:59
